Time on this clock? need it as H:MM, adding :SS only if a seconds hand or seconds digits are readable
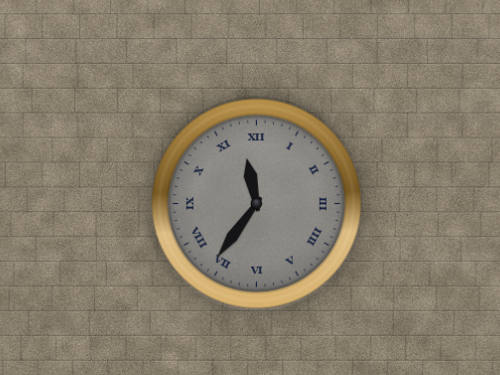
11:36
